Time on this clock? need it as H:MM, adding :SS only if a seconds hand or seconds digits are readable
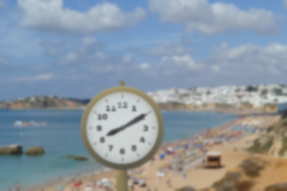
8:10
